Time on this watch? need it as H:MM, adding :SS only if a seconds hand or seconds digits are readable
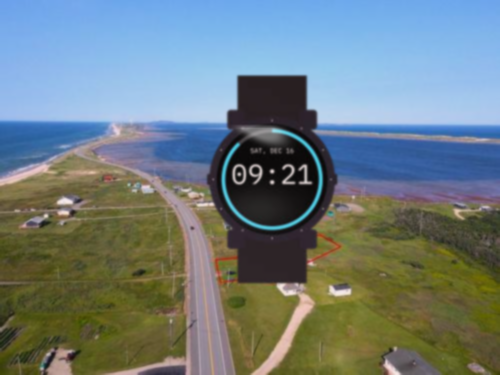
9:21
